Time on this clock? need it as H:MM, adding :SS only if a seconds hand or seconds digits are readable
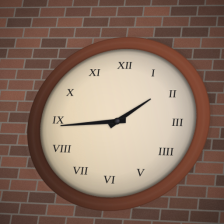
1:44
